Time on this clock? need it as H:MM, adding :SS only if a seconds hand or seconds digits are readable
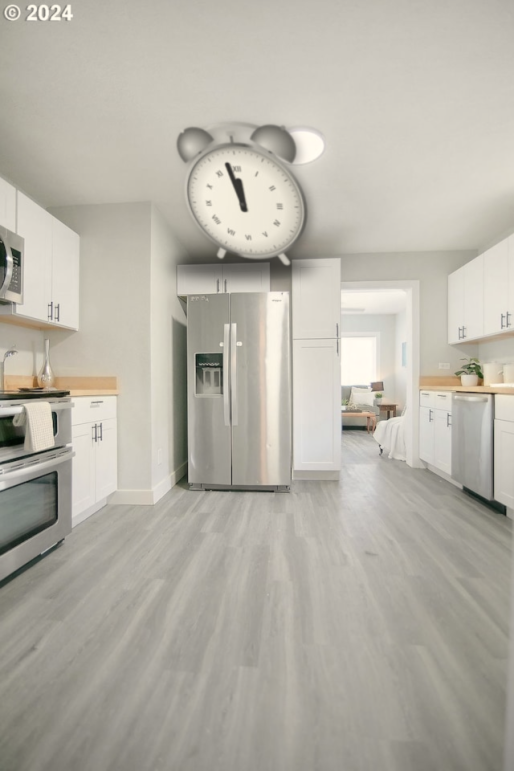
11:58
